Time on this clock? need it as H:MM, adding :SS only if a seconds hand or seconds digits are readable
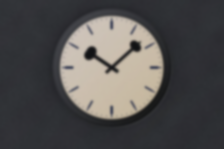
10:08
